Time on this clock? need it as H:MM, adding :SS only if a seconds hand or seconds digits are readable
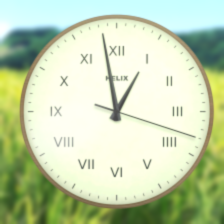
12:58:18
